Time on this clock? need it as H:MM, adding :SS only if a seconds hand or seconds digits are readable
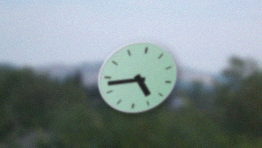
4:43
